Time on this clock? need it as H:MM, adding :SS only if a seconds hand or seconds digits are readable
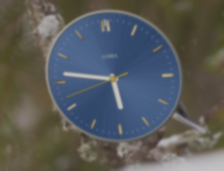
5:46:42
